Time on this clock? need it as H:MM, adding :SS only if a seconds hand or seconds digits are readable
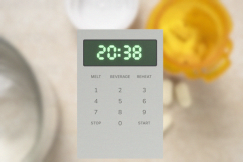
20:38
